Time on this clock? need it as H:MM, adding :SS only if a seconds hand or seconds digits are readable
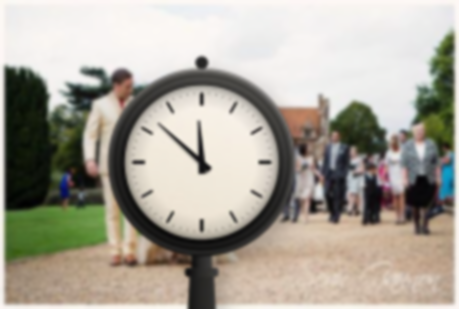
11:52
